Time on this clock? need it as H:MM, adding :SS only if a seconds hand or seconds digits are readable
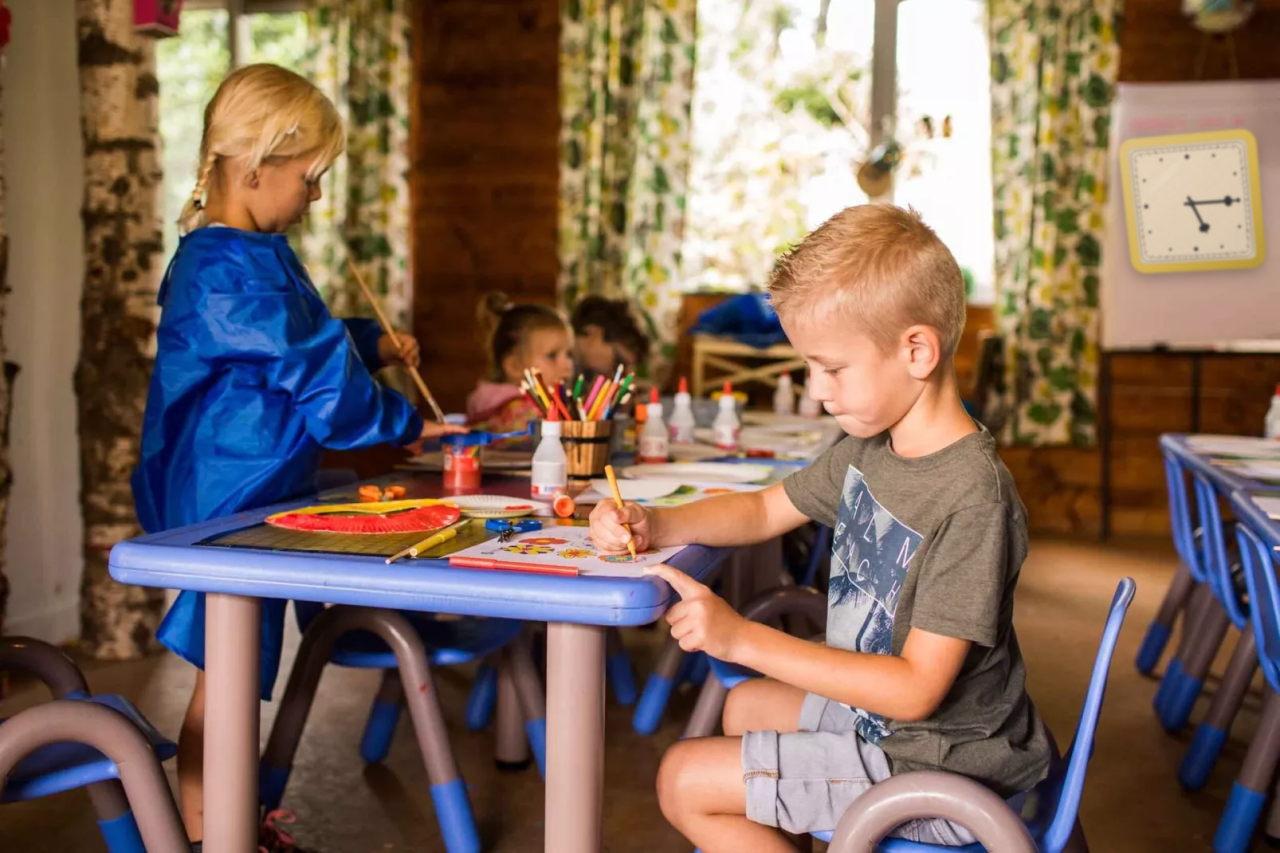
5:15
